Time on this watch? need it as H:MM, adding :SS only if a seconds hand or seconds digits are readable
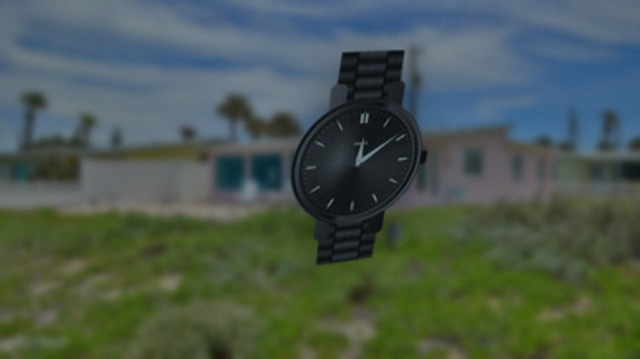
12:09
